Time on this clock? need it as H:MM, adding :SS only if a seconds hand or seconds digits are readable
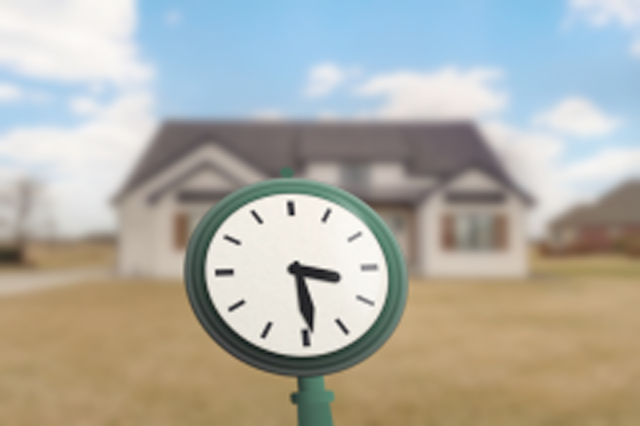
3:29
